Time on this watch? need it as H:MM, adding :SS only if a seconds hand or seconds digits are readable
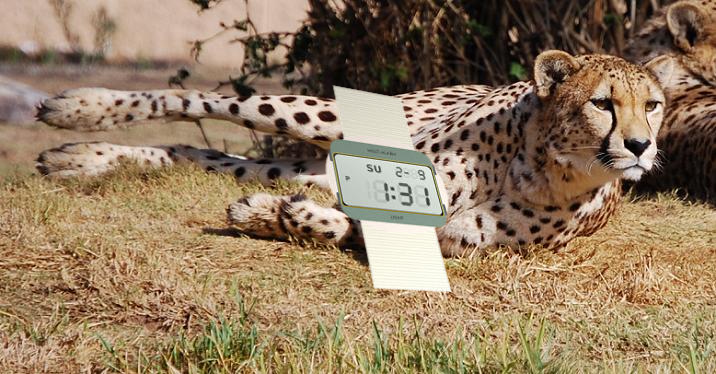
1:31
